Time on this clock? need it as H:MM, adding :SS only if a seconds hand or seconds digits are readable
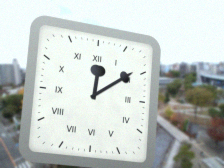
12:09
